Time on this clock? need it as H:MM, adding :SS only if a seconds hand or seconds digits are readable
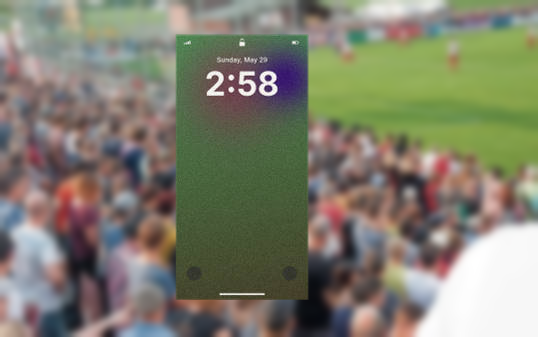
2:58
